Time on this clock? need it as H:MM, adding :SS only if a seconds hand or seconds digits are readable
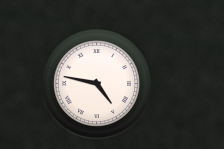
4:47
